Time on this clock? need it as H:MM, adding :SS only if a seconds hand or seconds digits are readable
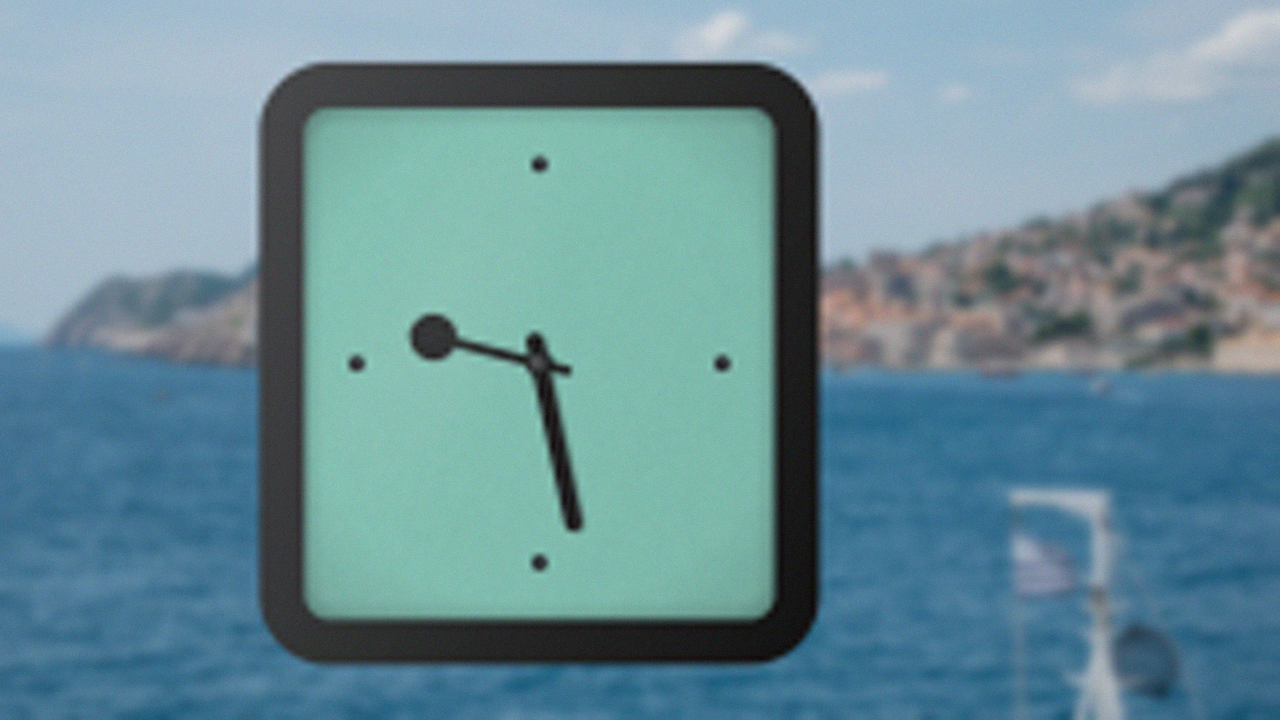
9:28
